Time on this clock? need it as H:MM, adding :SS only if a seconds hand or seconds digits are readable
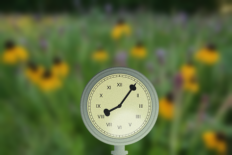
8:06
